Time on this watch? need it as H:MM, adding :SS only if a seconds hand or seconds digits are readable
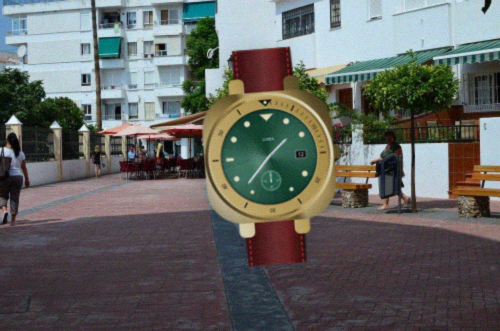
1:37
